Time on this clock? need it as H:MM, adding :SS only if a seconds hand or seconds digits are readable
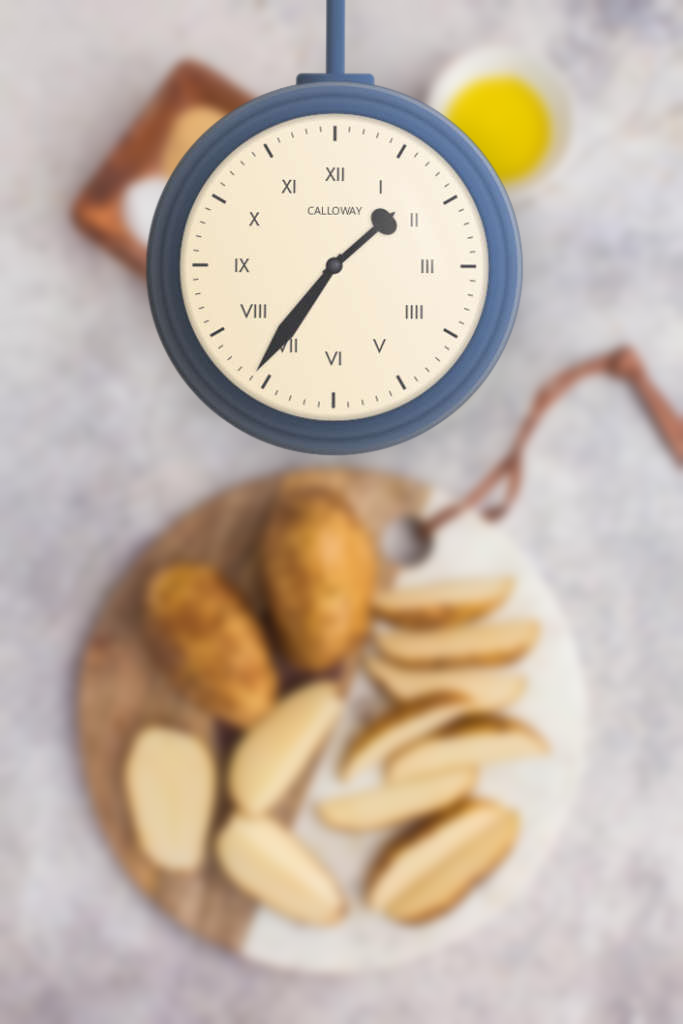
1:36
